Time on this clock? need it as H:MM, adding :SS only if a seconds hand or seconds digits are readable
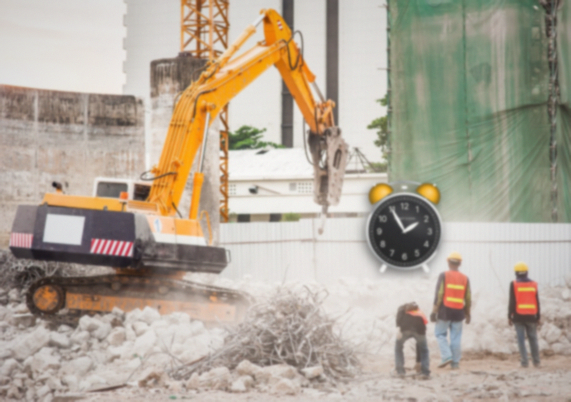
1:55
